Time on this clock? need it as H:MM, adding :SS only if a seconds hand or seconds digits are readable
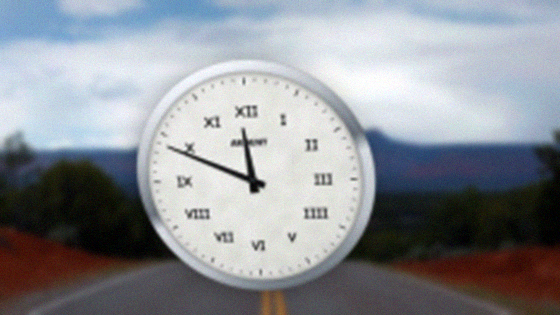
11:49
